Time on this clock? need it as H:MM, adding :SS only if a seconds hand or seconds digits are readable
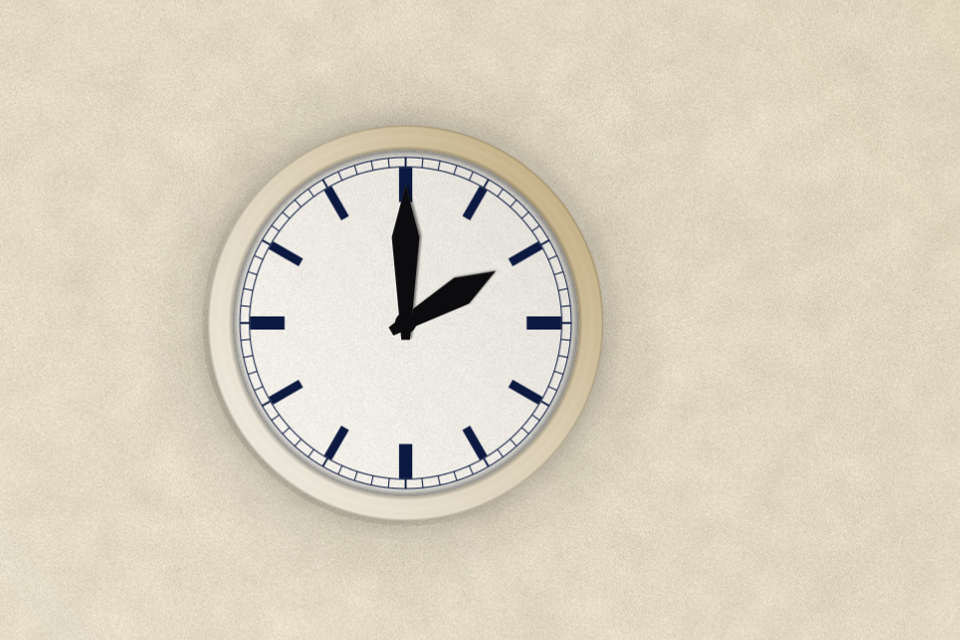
2:00
